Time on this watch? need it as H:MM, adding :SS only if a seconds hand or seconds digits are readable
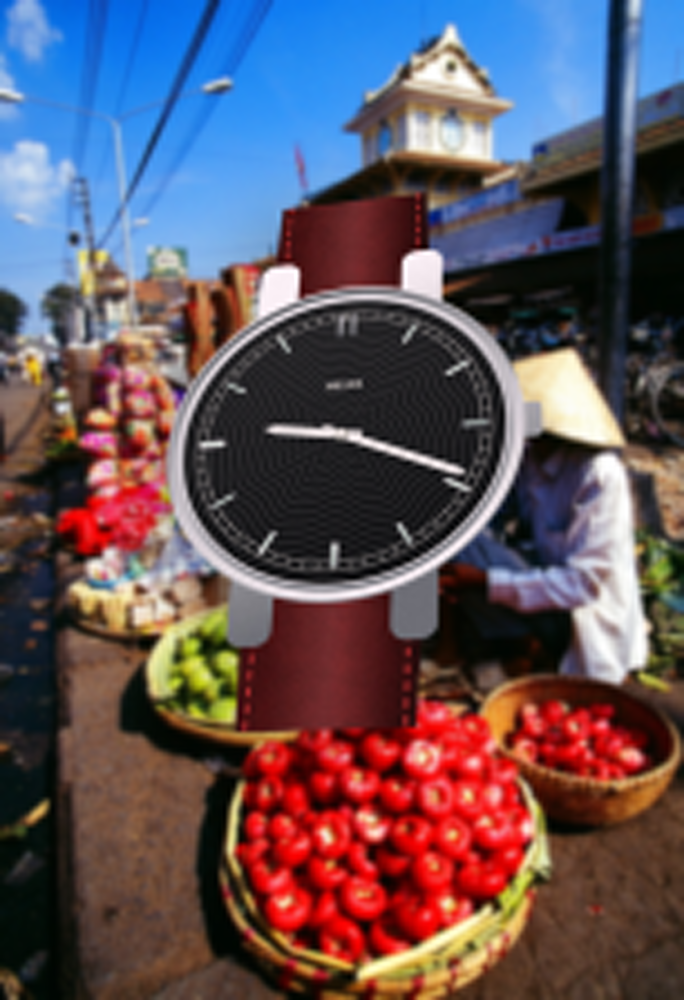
9:19
